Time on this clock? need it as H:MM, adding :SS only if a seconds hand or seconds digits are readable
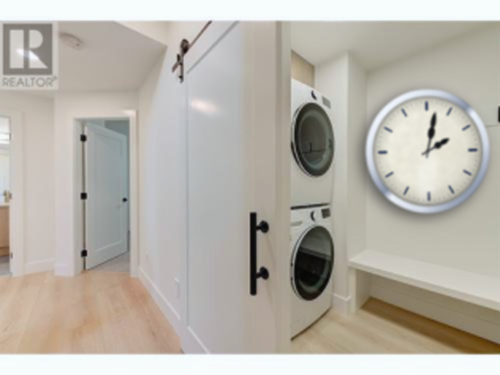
2:02
